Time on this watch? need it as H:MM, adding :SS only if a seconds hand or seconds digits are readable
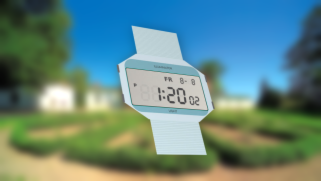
1:20:02
